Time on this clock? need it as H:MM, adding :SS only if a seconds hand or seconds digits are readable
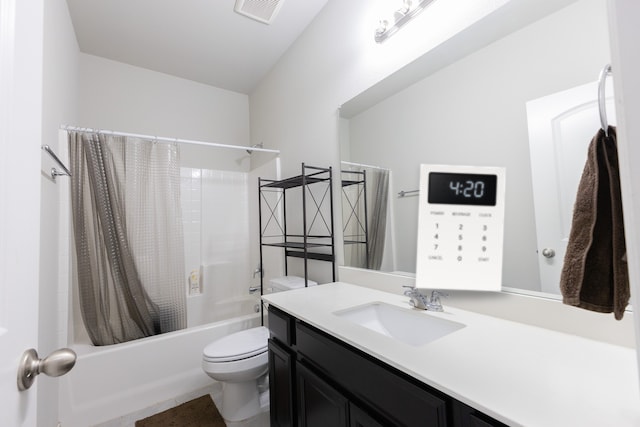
4:20
